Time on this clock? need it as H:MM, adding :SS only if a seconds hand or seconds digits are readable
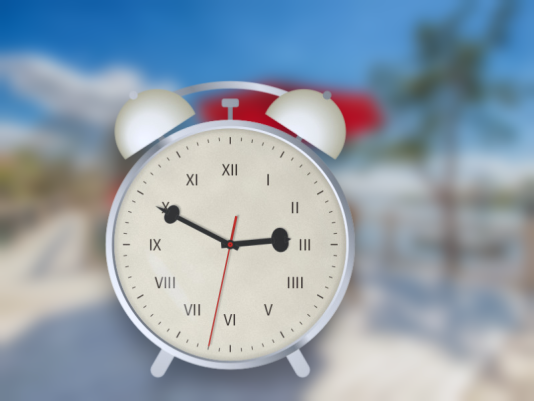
2:49:32
